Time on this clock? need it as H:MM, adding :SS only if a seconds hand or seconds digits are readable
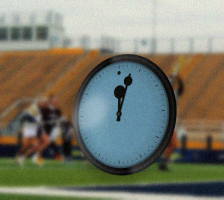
12:03
